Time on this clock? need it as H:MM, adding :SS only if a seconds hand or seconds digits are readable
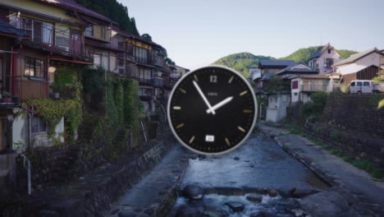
1:54
